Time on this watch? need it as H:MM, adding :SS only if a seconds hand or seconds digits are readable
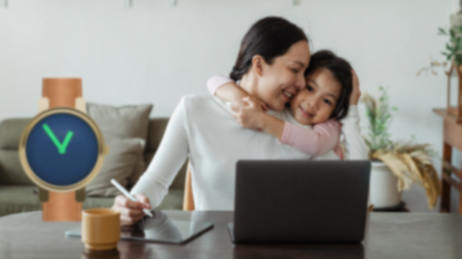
12:54
